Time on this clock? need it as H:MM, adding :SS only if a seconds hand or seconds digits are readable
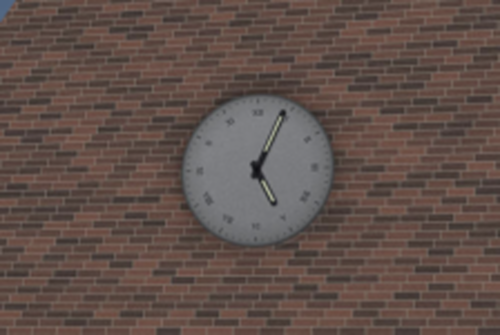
5:04
